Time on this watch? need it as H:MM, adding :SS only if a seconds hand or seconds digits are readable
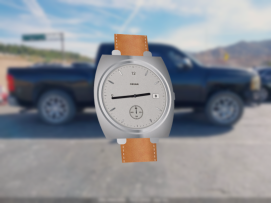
2:44
